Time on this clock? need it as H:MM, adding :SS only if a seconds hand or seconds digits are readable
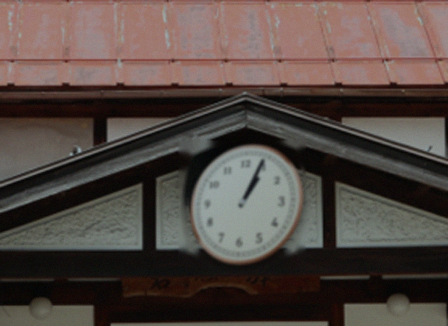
1:04
